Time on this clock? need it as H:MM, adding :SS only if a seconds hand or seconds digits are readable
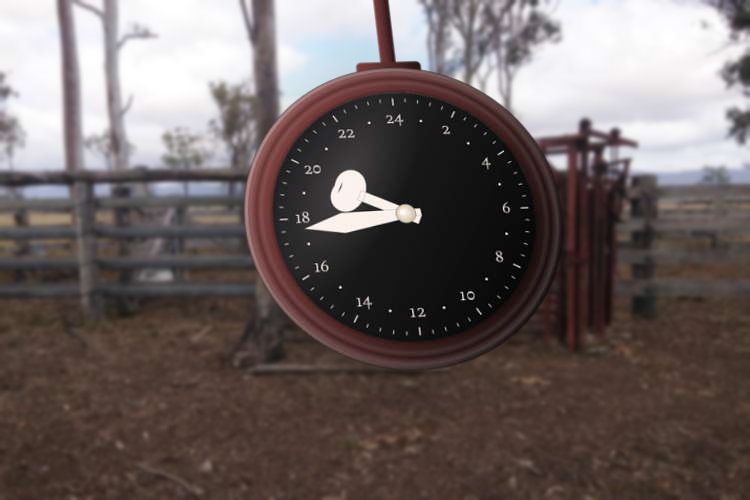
19:44
